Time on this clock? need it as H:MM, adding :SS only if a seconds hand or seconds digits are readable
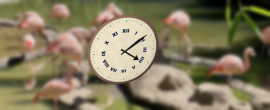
4:09
